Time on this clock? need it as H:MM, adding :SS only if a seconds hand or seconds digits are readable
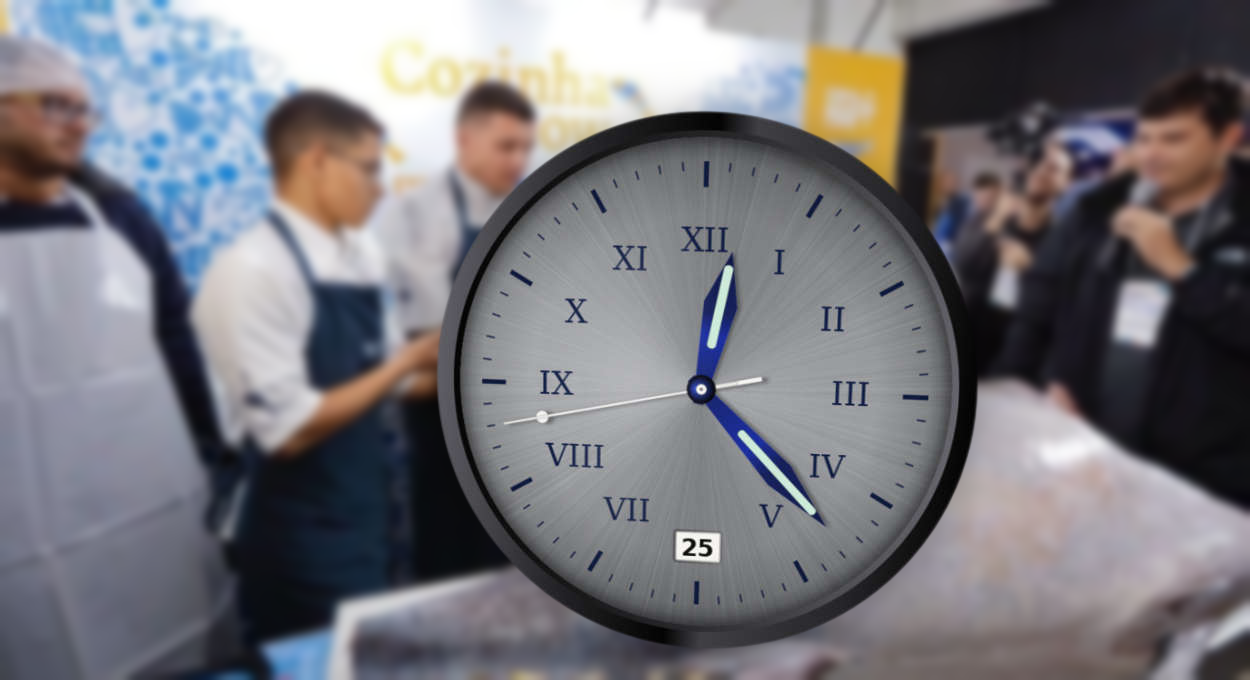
12:22:43
